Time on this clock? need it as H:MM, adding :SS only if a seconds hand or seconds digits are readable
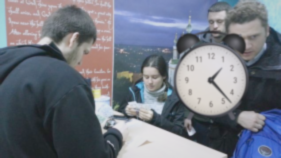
1:23
